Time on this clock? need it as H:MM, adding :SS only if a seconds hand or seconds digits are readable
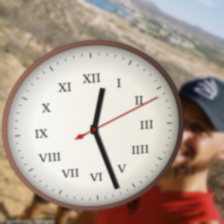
12:27:11
